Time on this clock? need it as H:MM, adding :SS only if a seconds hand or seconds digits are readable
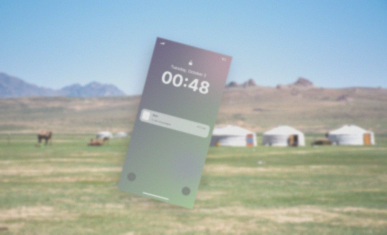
0:48
